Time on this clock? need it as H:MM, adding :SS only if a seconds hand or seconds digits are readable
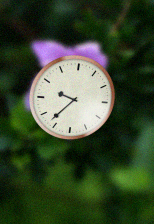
9:37
